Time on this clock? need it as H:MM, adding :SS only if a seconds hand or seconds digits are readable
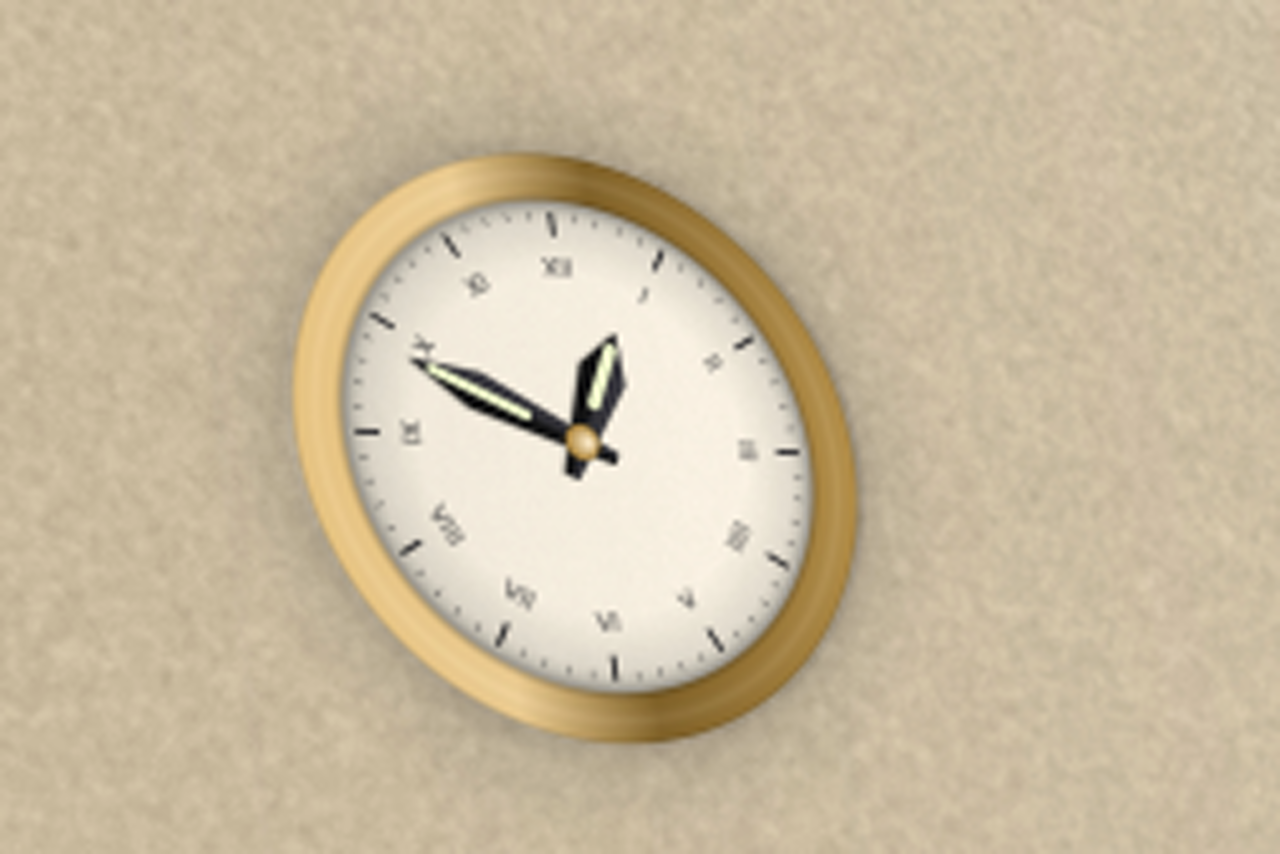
12:49
